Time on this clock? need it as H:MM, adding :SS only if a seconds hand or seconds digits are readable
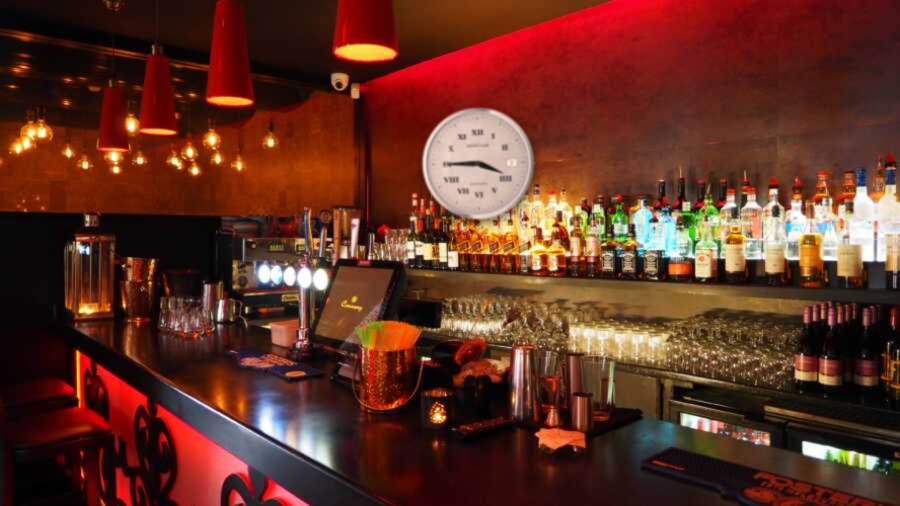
3:45
